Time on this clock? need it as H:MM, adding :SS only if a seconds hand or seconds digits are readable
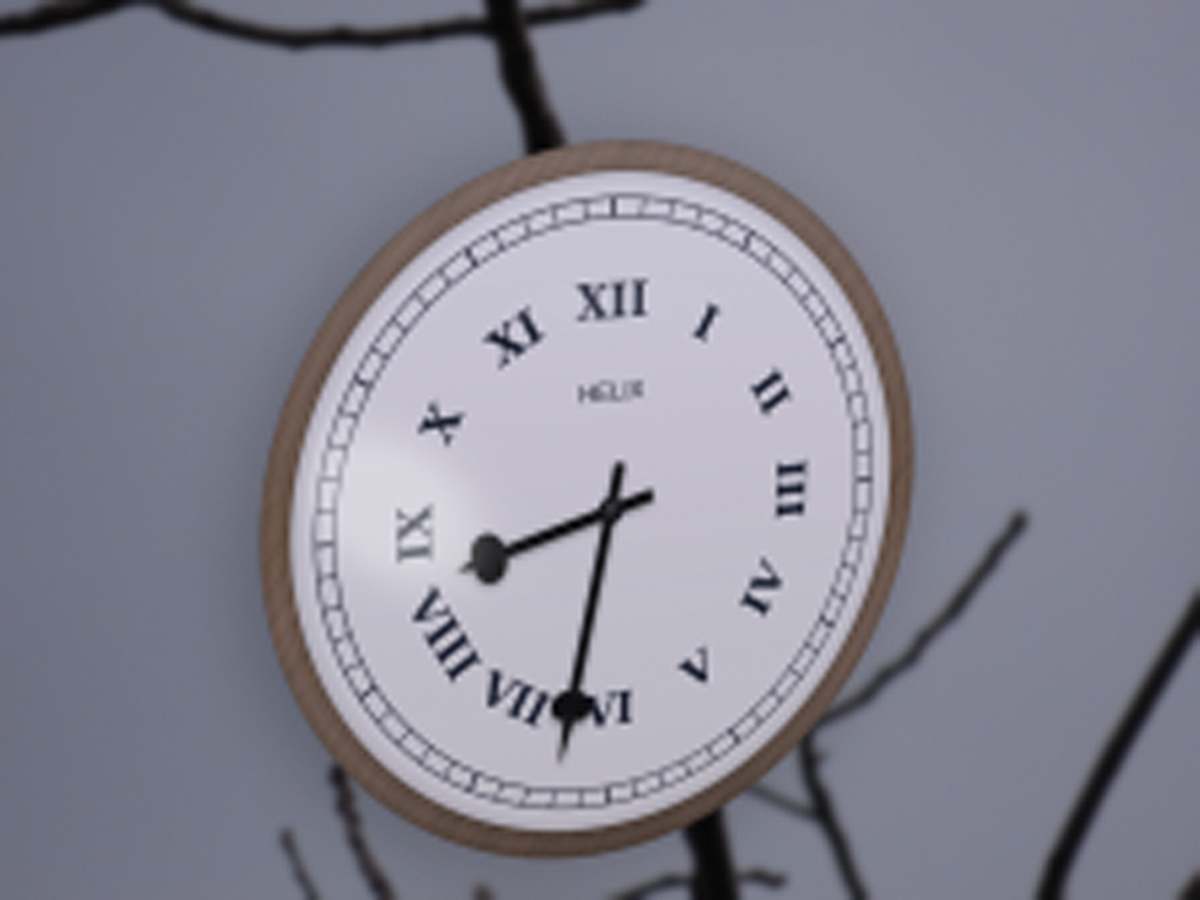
8:32
